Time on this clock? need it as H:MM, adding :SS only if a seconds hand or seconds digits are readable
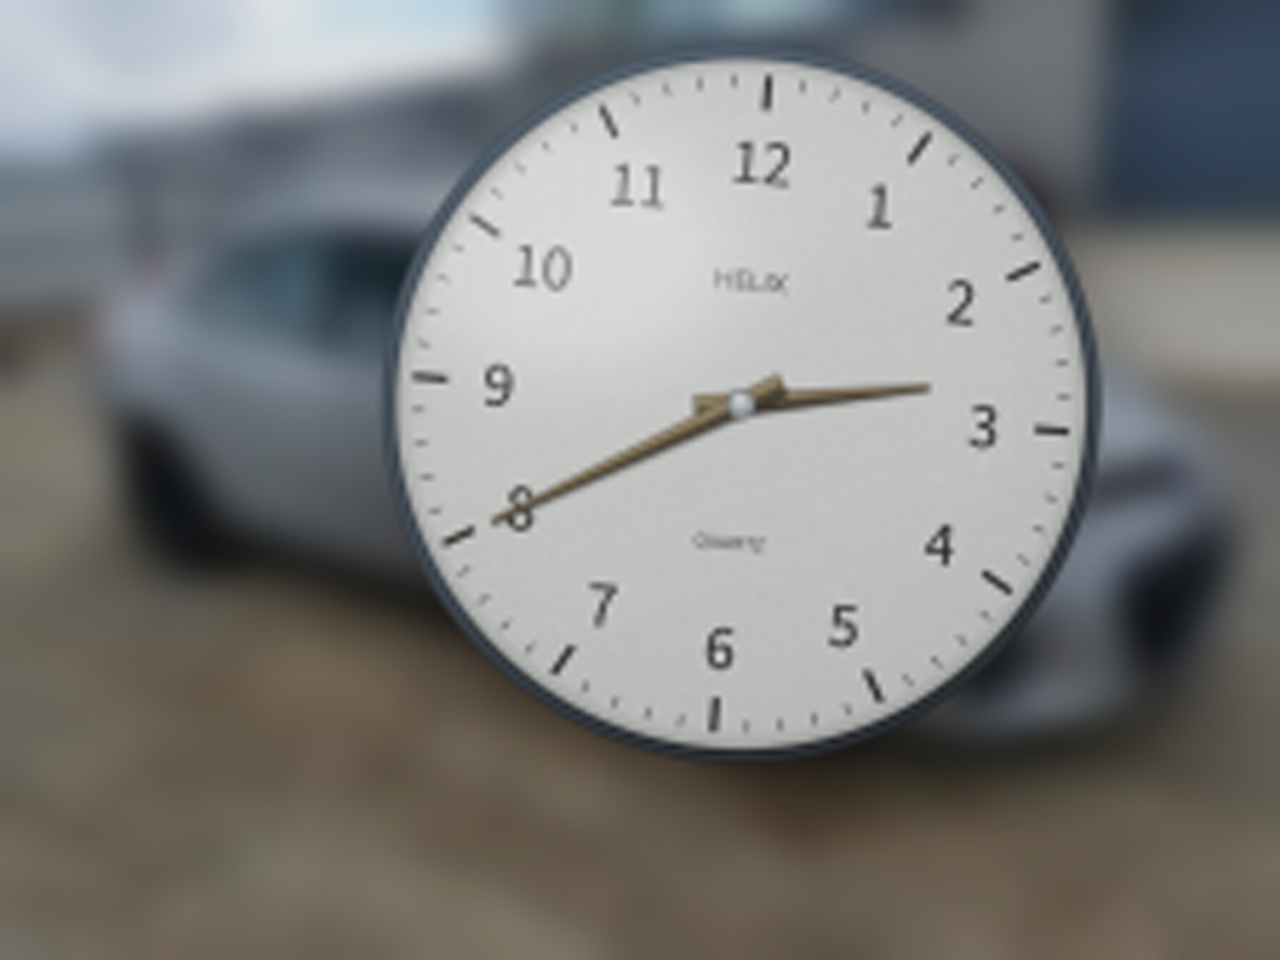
2:40
